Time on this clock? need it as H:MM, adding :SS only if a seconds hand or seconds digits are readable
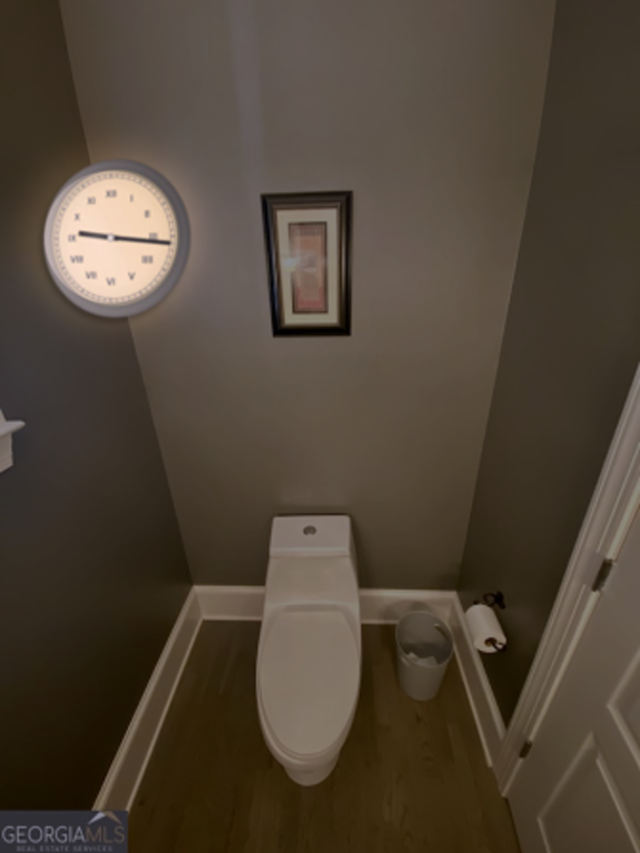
9:16
